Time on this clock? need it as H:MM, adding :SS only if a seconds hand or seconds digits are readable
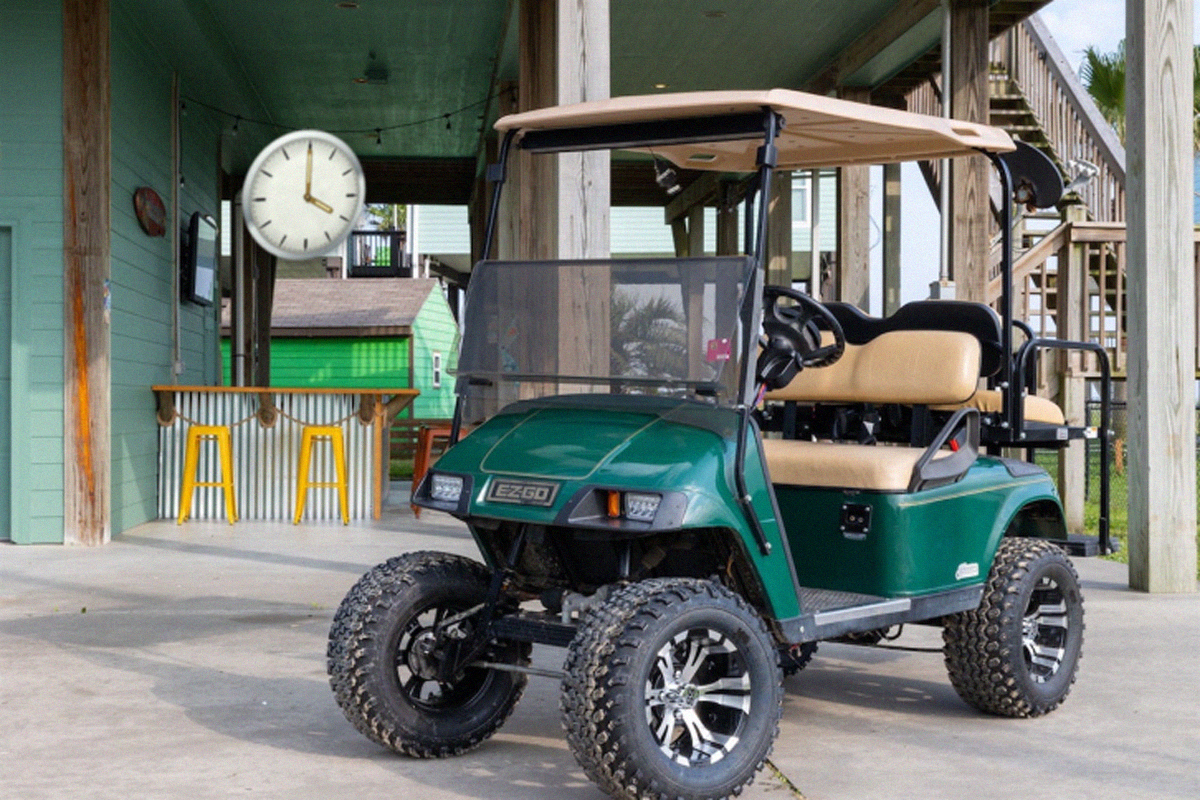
4:00
